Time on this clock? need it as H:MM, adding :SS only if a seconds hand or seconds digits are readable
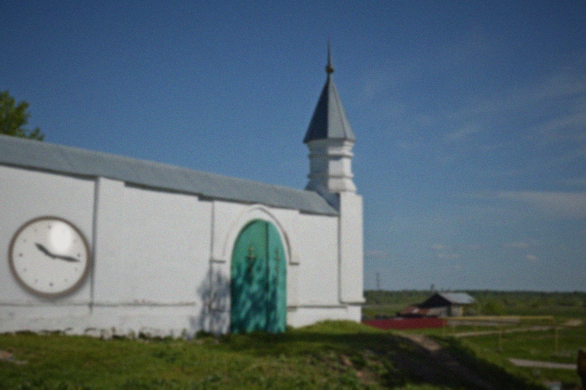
10:17
